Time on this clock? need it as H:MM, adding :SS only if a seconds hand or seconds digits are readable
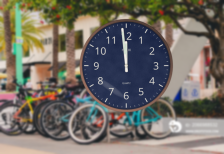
11:59
